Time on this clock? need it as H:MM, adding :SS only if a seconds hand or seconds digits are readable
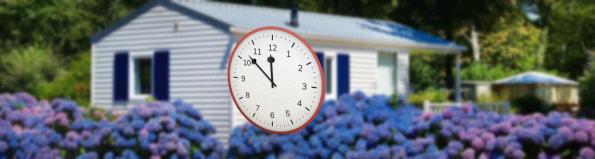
11:52
